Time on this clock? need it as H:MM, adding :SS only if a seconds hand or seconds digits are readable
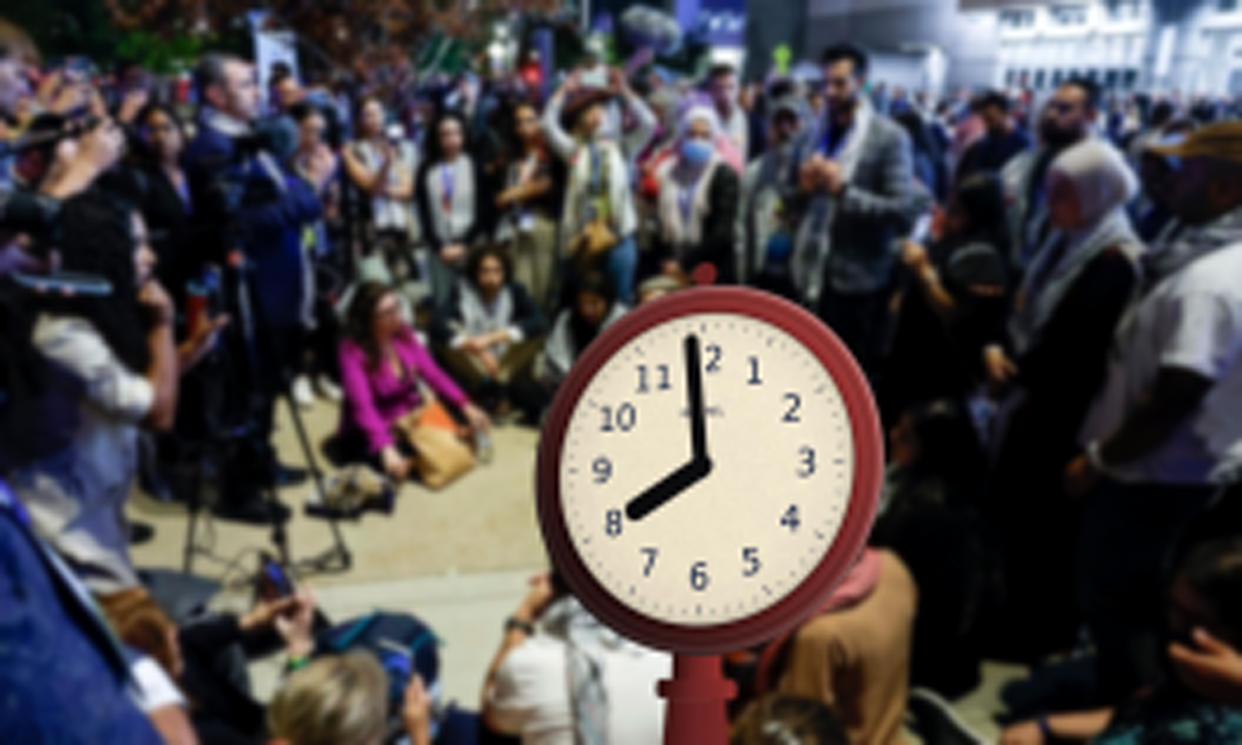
7:59
